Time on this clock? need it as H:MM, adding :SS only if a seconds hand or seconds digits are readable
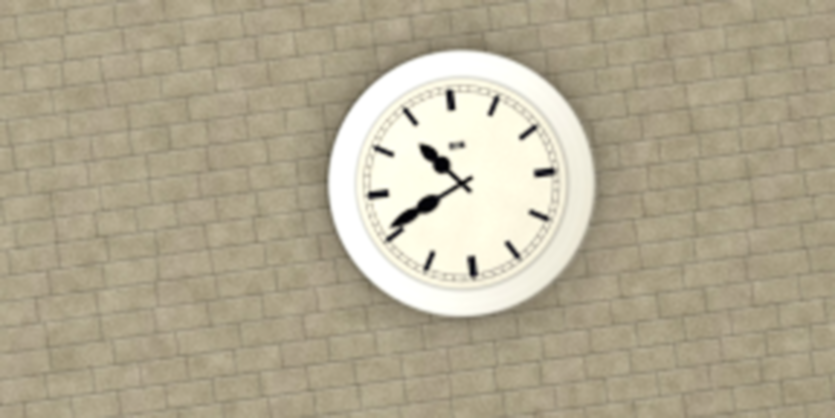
10:41
